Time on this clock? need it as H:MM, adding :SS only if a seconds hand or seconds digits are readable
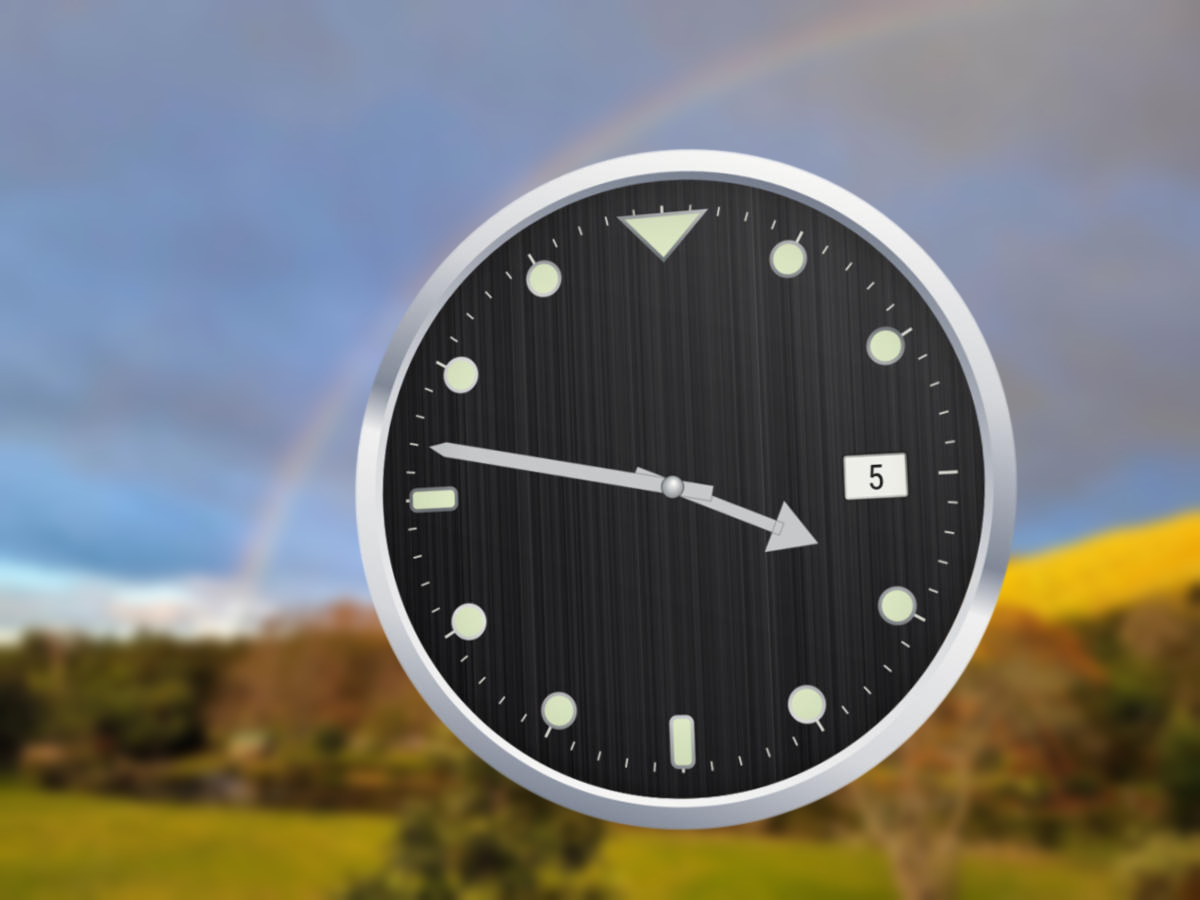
3:47
